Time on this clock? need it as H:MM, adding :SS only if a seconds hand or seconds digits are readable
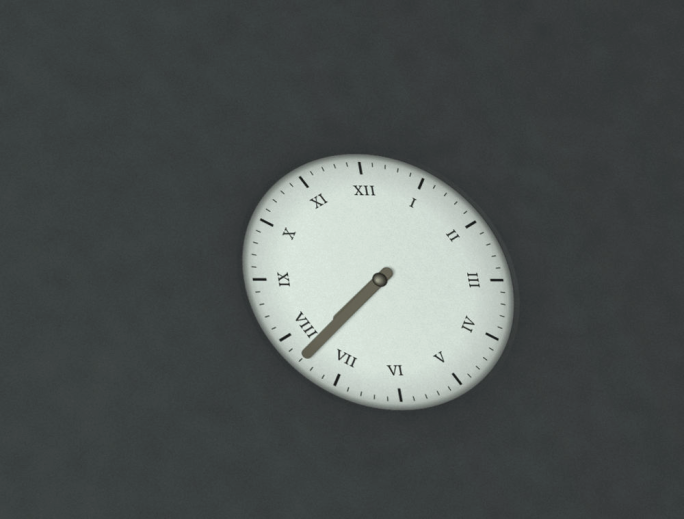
7:38
